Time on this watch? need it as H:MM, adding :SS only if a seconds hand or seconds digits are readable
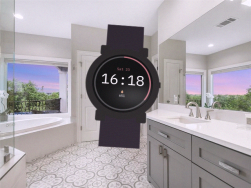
16:18
